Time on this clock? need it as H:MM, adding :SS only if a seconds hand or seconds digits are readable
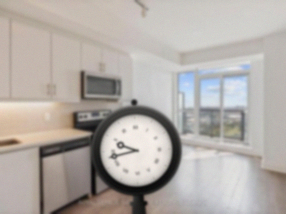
9:43
